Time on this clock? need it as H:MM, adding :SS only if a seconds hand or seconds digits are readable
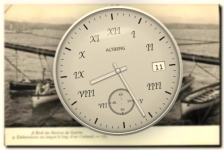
8:26
